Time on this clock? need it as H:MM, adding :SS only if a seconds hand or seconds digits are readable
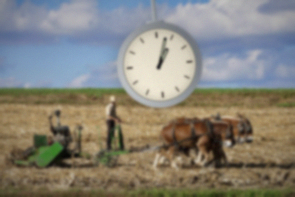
1:03
